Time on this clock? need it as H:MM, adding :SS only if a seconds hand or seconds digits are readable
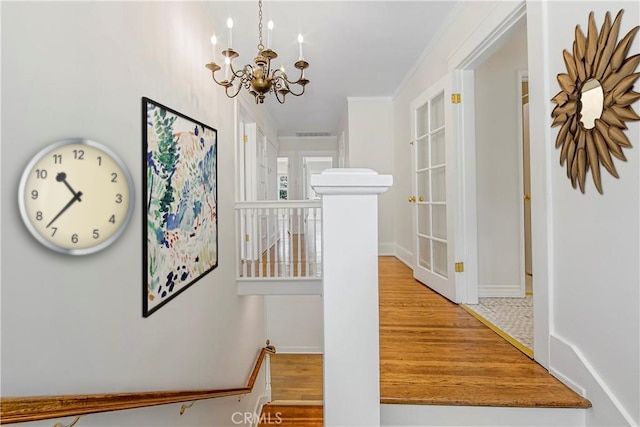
10:37
